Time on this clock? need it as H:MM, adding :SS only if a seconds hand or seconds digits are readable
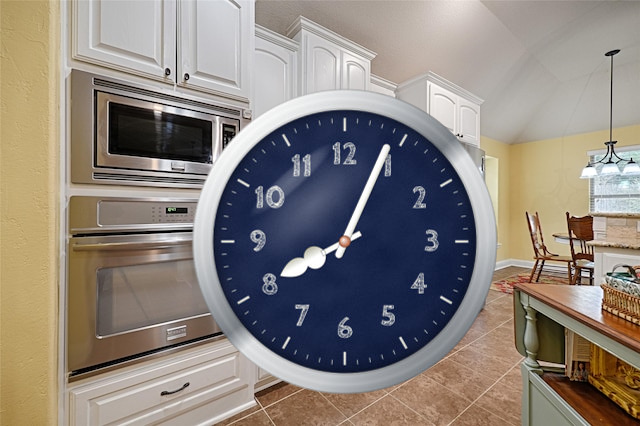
8:04
